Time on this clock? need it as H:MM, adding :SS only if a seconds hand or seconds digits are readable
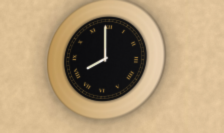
7:59
